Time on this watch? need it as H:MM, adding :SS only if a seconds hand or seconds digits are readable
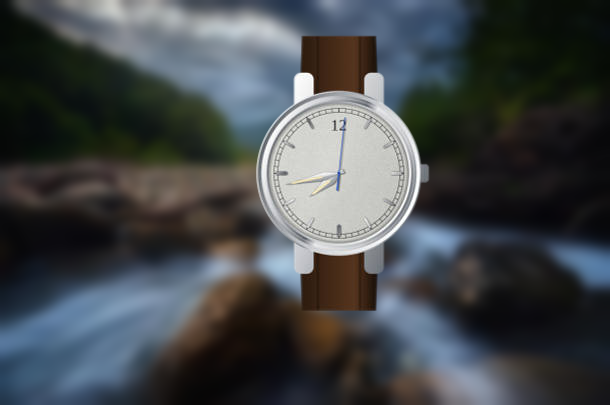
7:43:01
